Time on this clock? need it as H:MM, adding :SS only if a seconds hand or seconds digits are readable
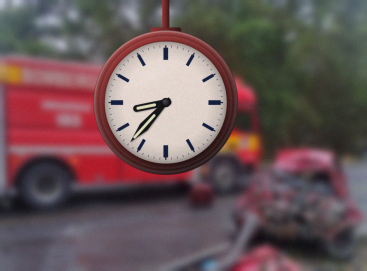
8:37
